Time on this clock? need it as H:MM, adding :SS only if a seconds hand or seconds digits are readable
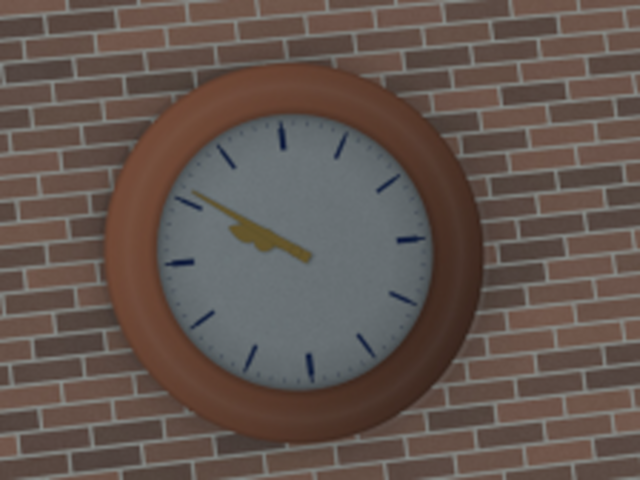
9:51
